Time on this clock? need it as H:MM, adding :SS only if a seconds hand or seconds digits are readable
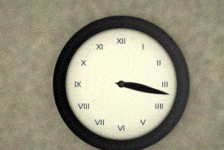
3:17
